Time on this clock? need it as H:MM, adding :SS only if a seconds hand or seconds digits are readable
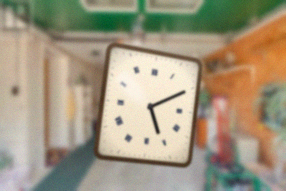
5:10
